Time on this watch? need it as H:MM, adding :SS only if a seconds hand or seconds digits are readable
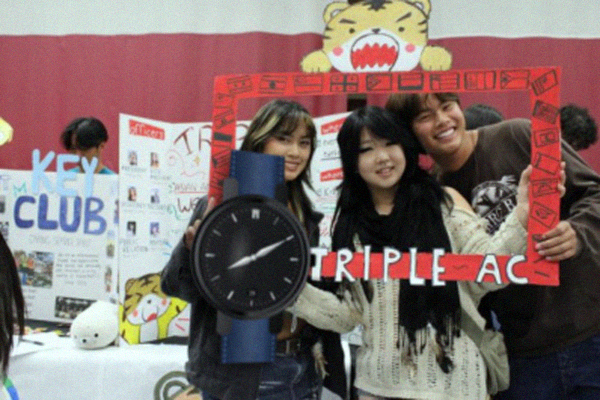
8:10
